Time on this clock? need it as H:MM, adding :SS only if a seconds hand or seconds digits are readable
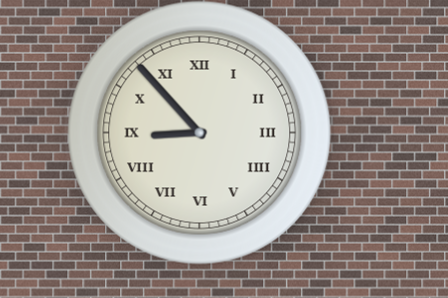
8:53
